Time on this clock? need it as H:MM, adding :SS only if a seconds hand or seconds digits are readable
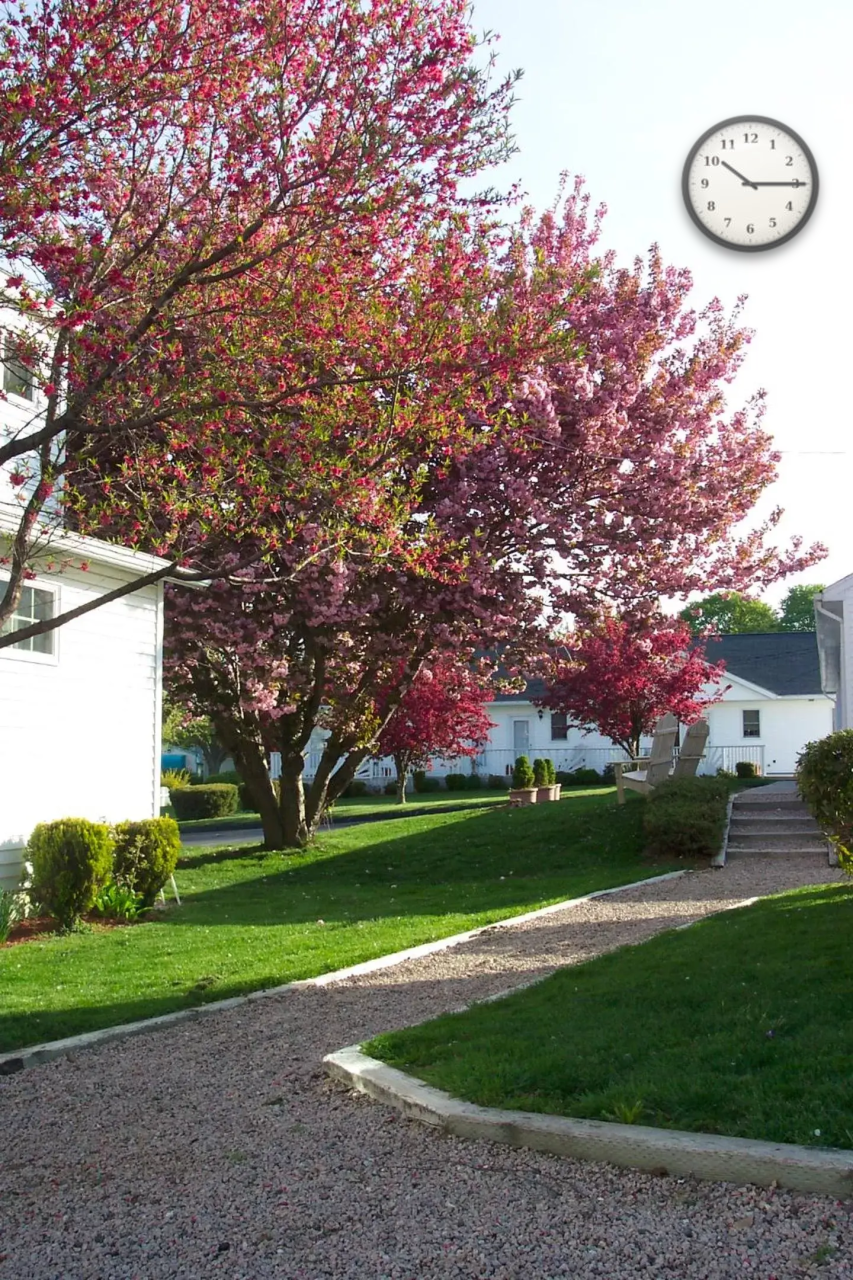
10:15
